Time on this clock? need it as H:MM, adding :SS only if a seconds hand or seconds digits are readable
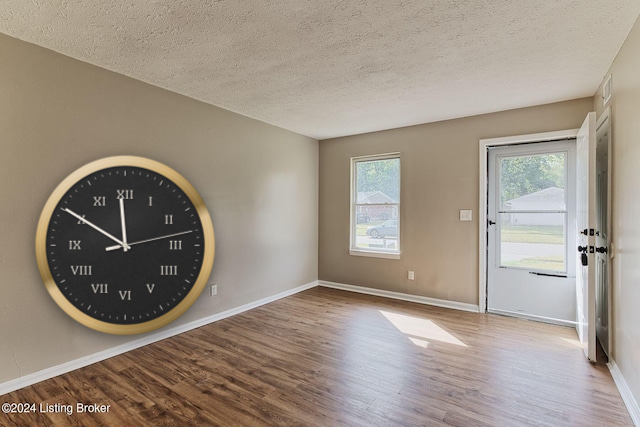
11:50:13
